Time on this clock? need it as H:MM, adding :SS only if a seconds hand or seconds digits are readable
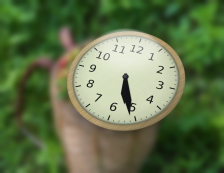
5:26
